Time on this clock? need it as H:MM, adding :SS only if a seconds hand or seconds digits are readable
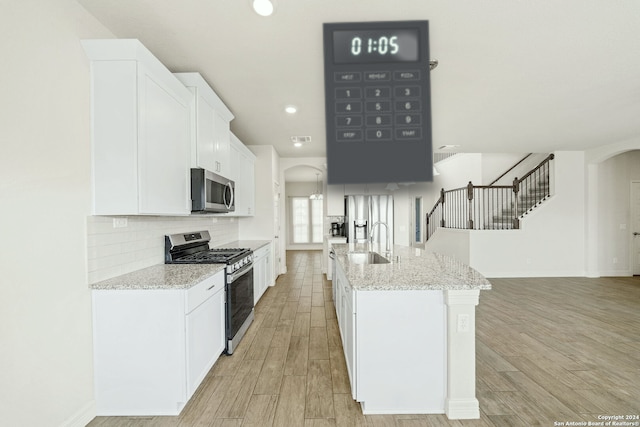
1:05
